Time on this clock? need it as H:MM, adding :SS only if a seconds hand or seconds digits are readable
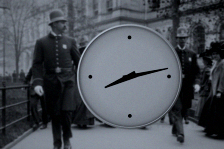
8:13
